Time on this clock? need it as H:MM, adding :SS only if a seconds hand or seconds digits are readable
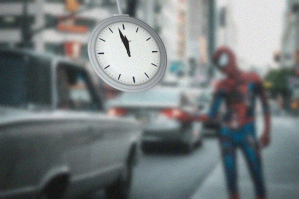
11:58
